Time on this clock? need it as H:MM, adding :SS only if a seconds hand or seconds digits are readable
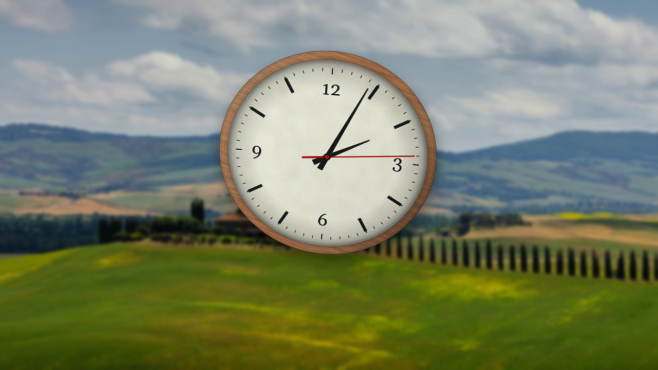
2:04:14
